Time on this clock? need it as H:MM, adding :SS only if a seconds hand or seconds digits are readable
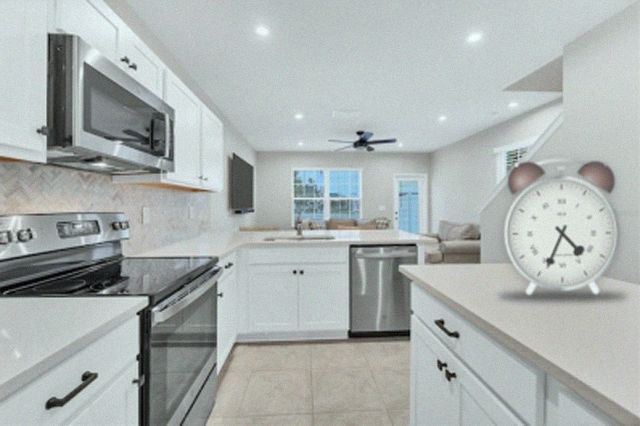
4:34
